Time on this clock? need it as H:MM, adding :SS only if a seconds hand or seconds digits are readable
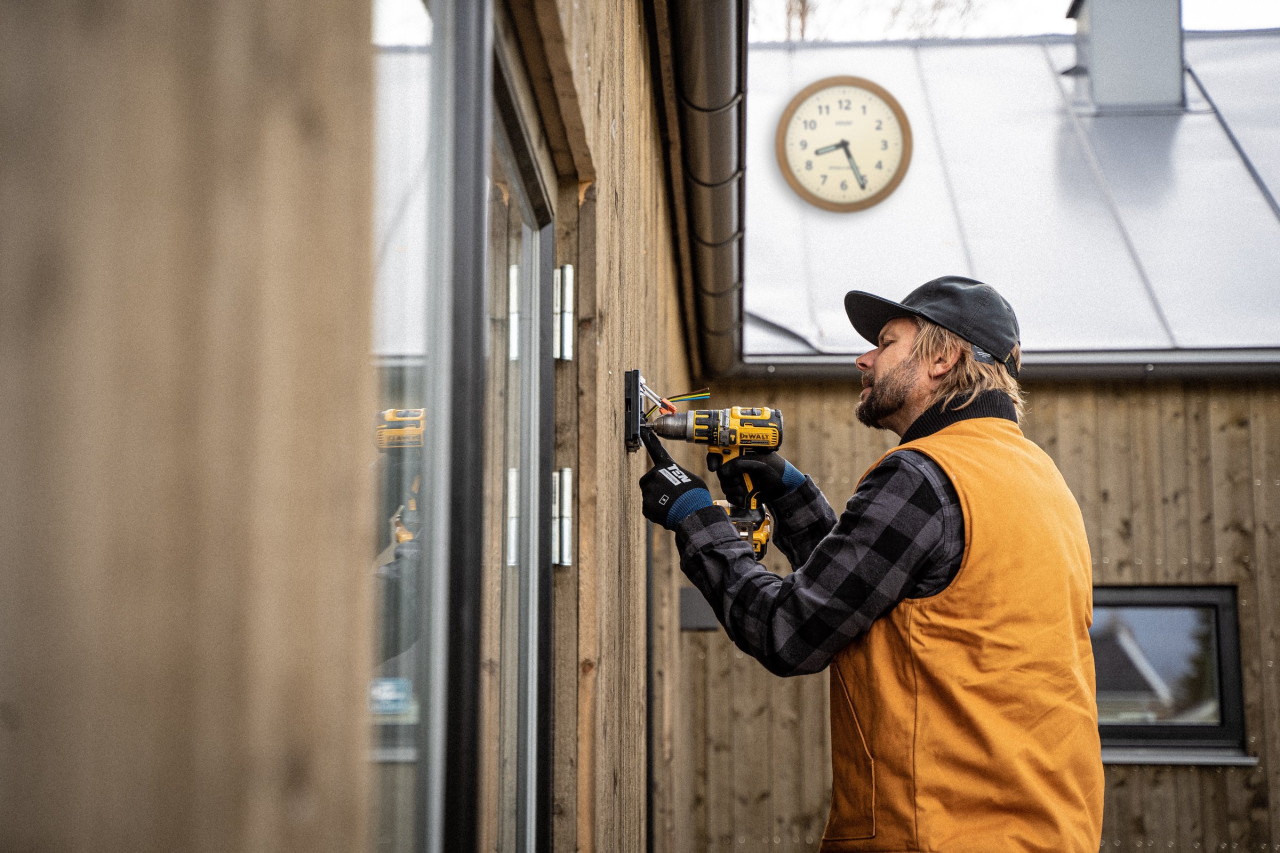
8:26
